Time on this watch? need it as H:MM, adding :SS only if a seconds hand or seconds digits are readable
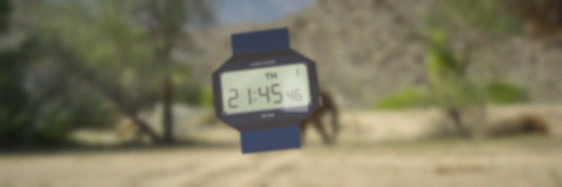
21:45:46
